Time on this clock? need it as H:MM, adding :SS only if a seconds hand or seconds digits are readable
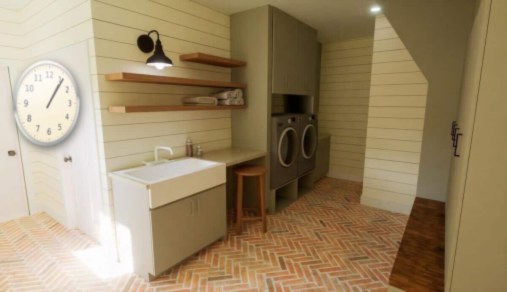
1:06
